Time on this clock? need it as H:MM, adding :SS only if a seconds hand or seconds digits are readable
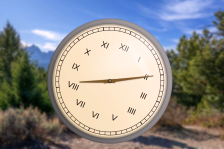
8:10
